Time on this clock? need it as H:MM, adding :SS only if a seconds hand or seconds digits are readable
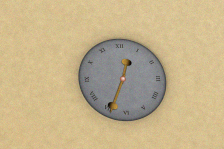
12:34
